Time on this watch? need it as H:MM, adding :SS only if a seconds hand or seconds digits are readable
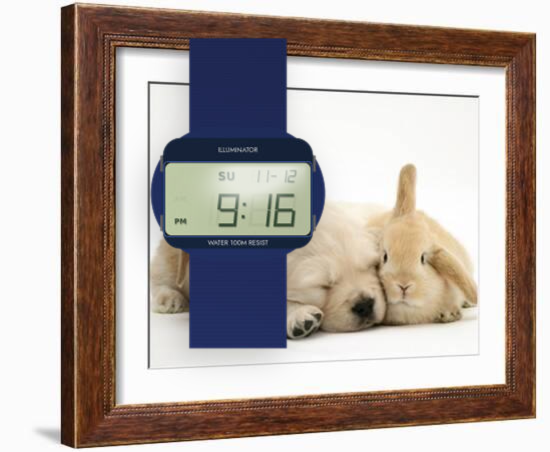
9:16
